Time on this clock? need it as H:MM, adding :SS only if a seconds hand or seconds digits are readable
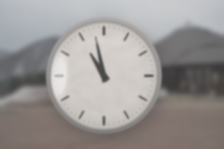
10:58
